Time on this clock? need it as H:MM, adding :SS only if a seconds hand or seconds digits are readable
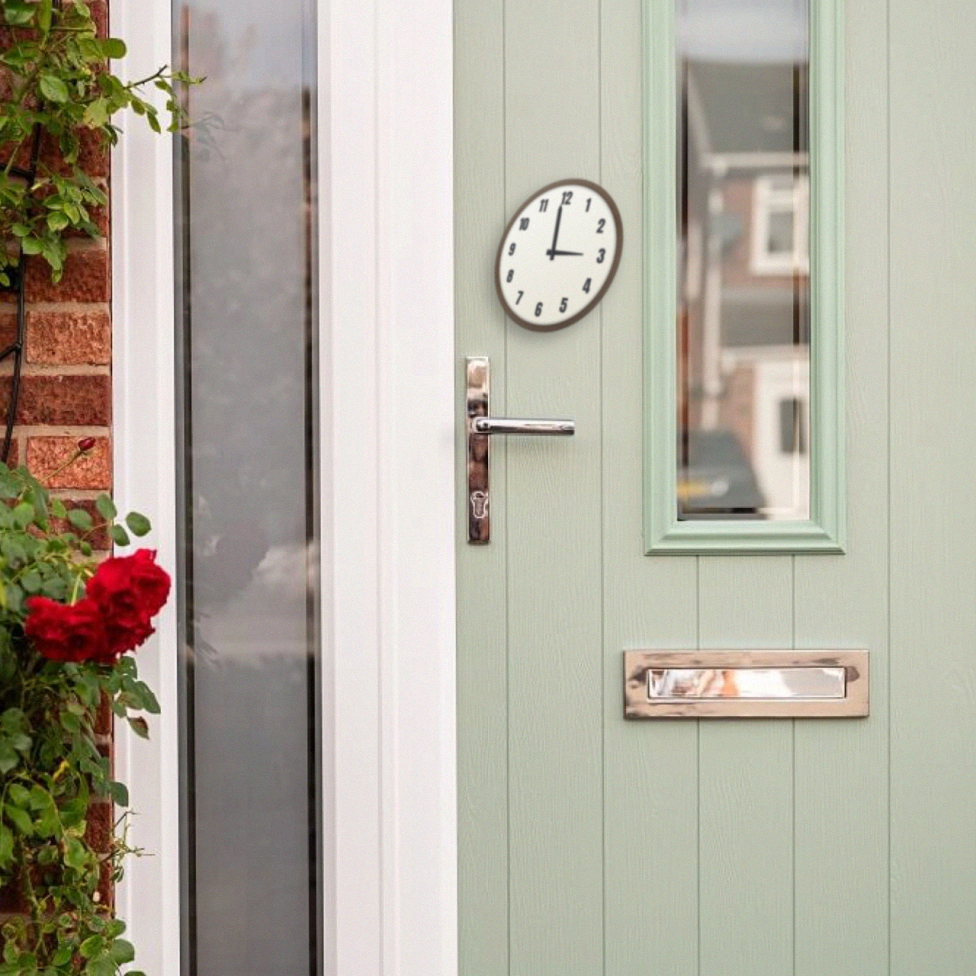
2:59
